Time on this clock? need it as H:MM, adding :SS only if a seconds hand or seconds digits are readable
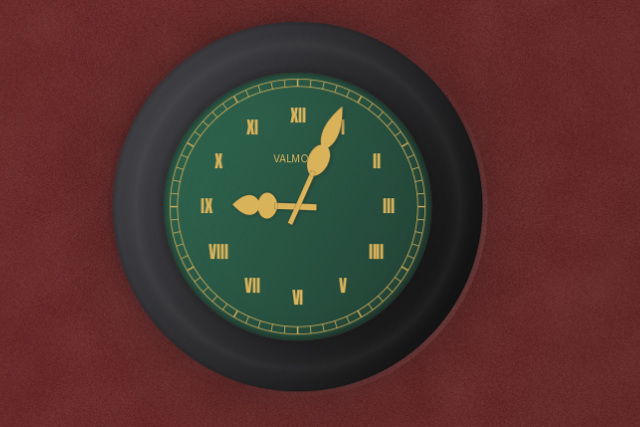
9:04
